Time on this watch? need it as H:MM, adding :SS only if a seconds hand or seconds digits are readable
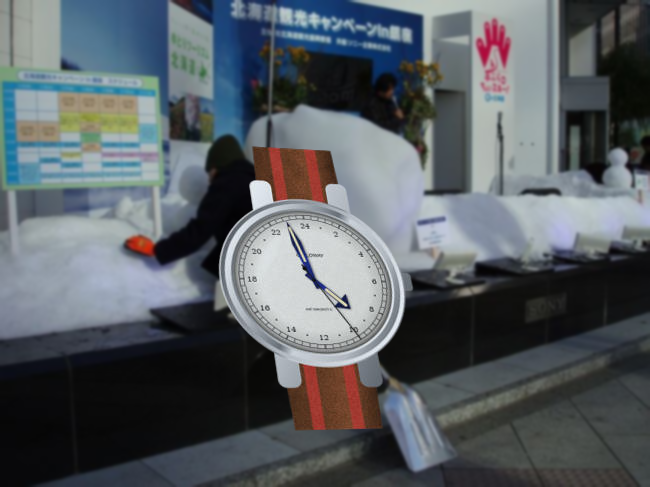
8:57:25
